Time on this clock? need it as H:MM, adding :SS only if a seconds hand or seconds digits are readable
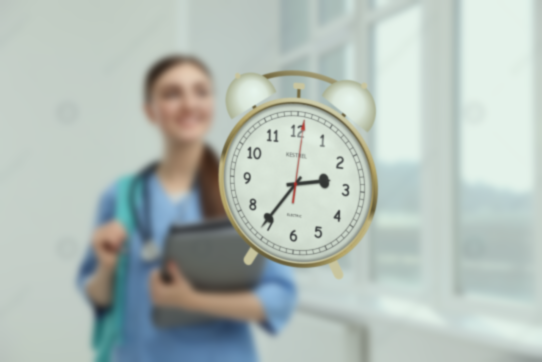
2:36:01
